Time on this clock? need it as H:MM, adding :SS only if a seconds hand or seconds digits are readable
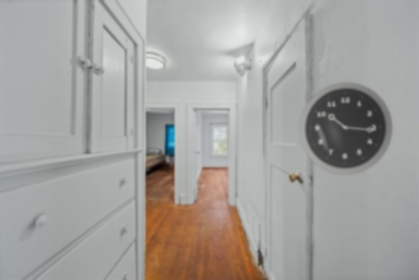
10:16
